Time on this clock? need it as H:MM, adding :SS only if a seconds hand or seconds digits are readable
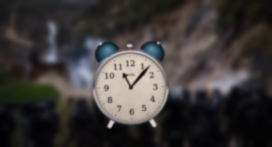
11:07
